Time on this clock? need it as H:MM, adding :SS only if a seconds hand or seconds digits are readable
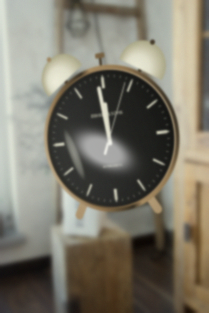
11:59:04
